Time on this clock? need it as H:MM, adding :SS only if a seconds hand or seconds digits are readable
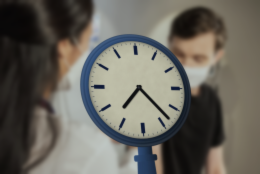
7:23
